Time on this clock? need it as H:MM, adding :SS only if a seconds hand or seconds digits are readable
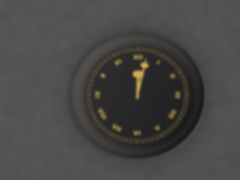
12:02
